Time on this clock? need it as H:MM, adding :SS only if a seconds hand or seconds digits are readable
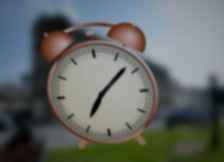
7:08
